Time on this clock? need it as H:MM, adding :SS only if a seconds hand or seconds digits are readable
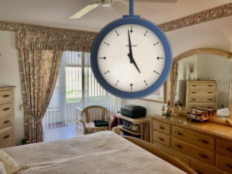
4:59
